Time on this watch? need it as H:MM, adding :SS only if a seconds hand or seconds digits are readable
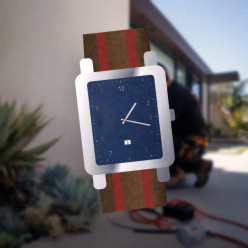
1:18
